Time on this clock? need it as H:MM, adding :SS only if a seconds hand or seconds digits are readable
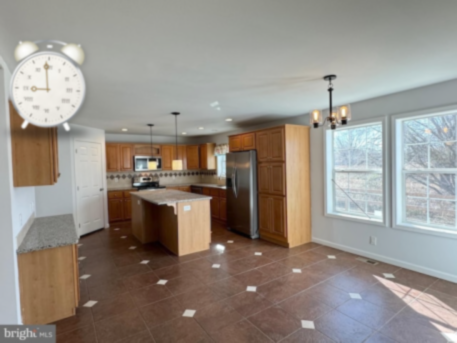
8:59
